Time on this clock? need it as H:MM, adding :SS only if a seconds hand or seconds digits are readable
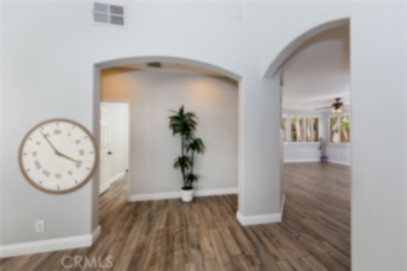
3:54
